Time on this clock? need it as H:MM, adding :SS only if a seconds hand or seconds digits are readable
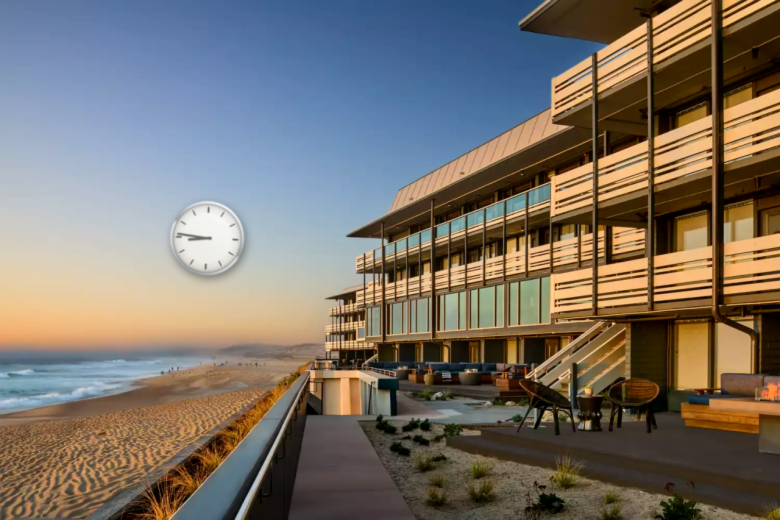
8:46
